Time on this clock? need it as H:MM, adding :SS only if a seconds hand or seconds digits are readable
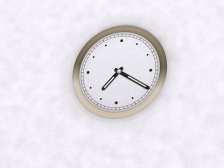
7:20
